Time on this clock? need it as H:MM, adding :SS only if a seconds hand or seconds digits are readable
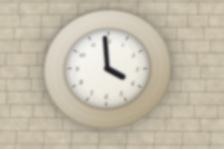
3:59
